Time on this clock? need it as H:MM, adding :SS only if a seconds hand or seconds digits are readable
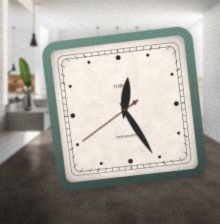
12:25:40
